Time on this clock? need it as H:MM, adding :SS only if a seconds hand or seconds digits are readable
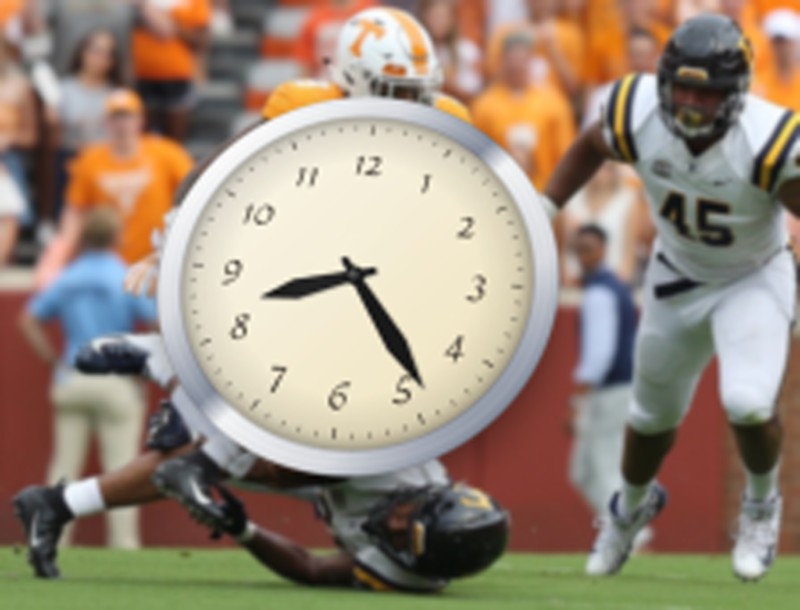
8:24
